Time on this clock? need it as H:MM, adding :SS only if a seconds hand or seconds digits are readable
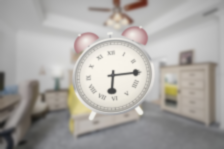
6:15
